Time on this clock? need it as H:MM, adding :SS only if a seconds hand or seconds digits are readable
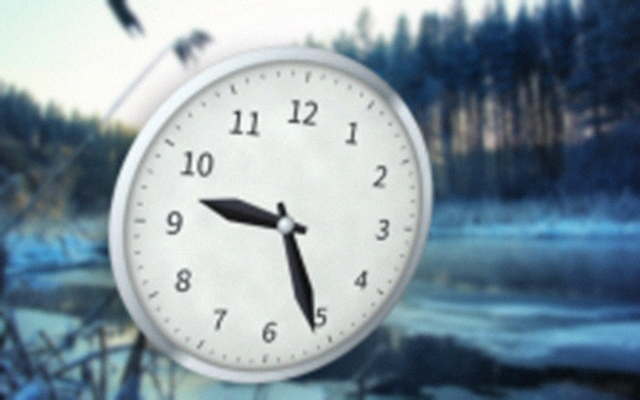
9:26
